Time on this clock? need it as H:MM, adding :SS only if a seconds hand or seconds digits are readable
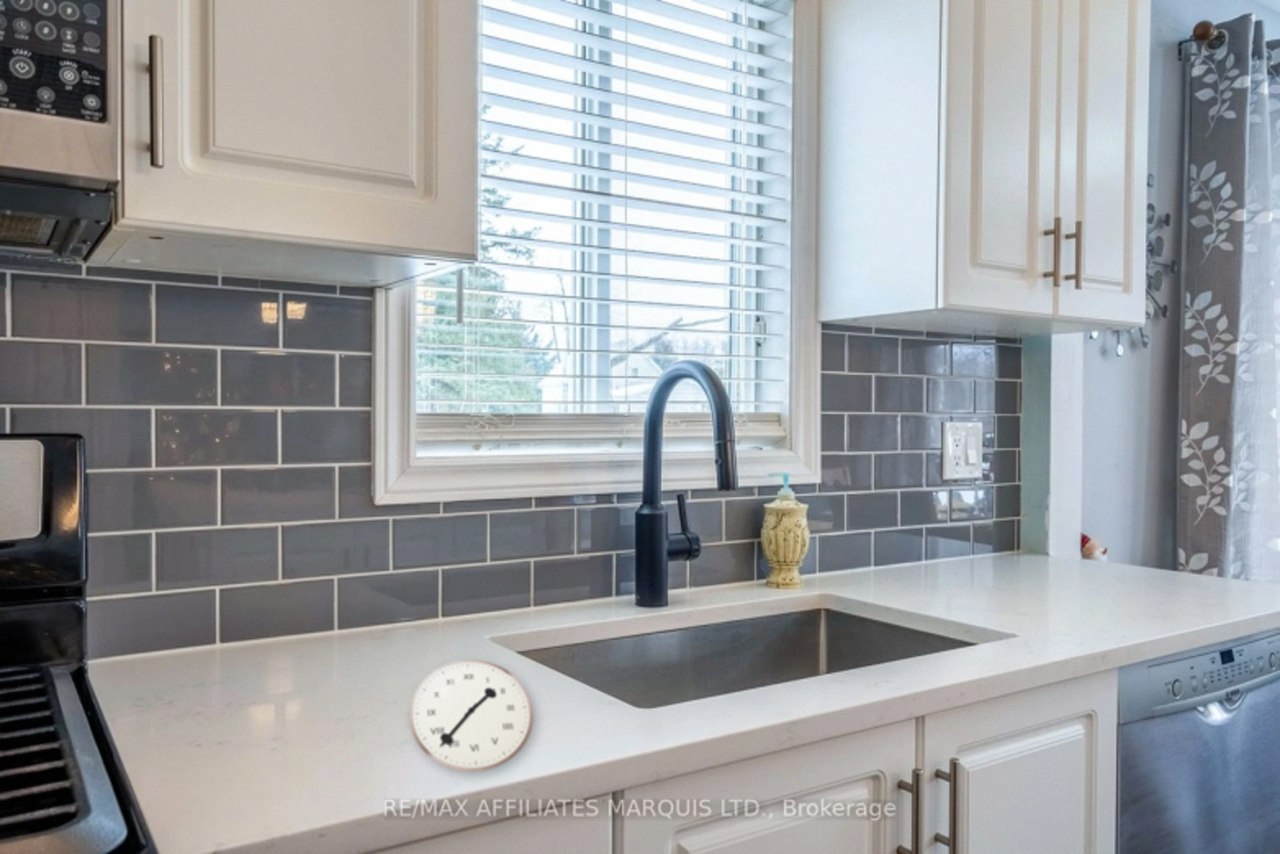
1:37
